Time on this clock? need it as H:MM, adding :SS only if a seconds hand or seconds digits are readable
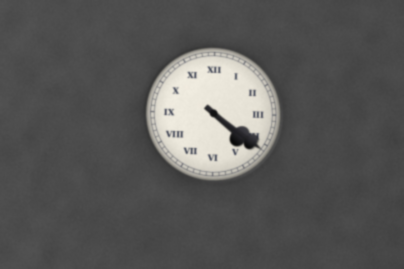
4:21
